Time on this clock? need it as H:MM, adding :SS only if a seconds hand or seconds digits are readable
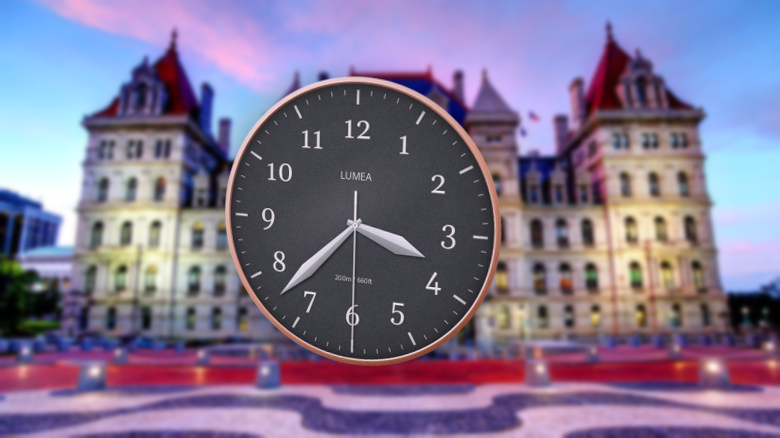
3:37:30
